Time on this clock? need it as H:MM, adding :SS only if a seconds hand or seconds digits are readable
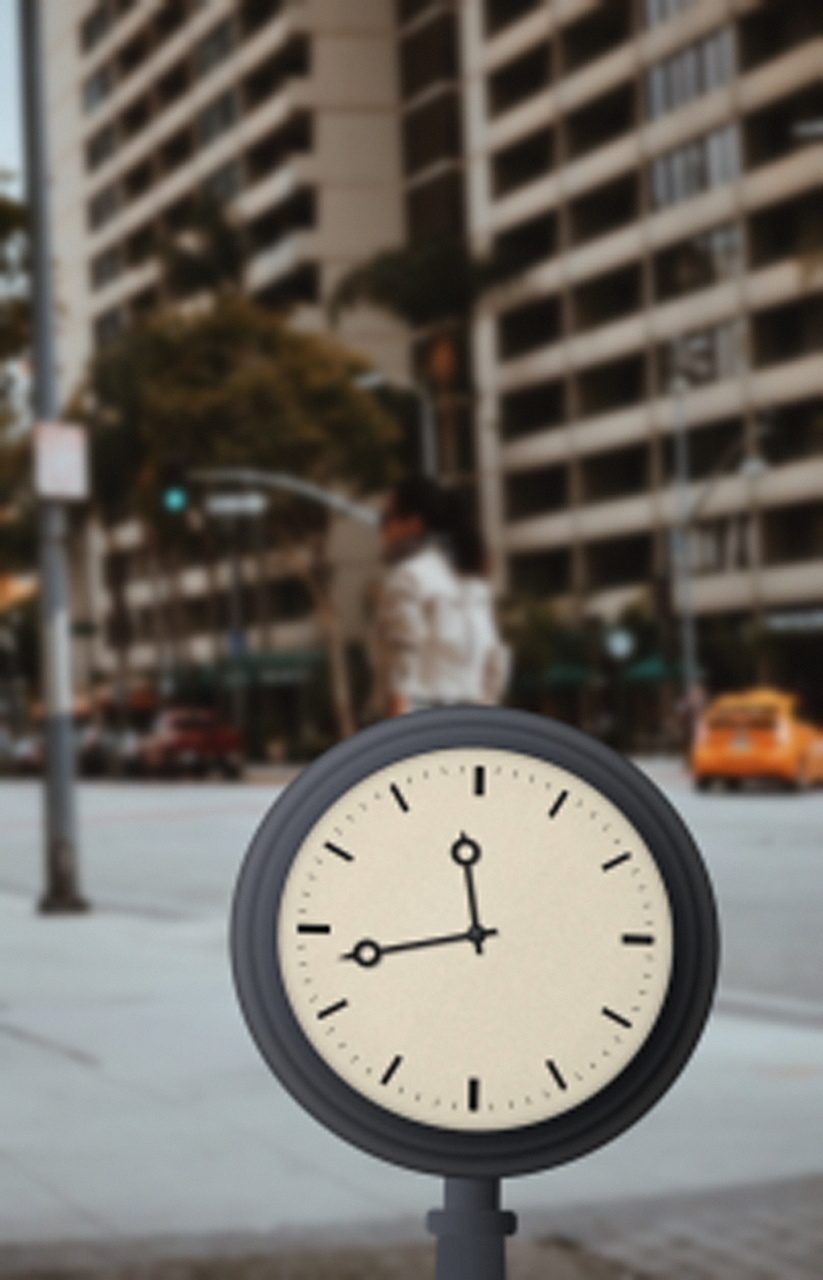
11:43
